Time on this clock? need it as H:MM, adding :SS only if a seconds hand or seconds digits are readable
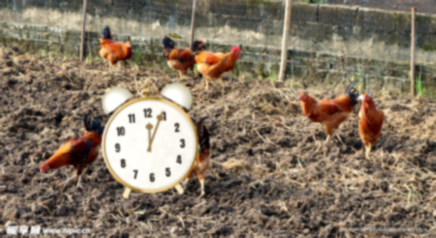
12:04
